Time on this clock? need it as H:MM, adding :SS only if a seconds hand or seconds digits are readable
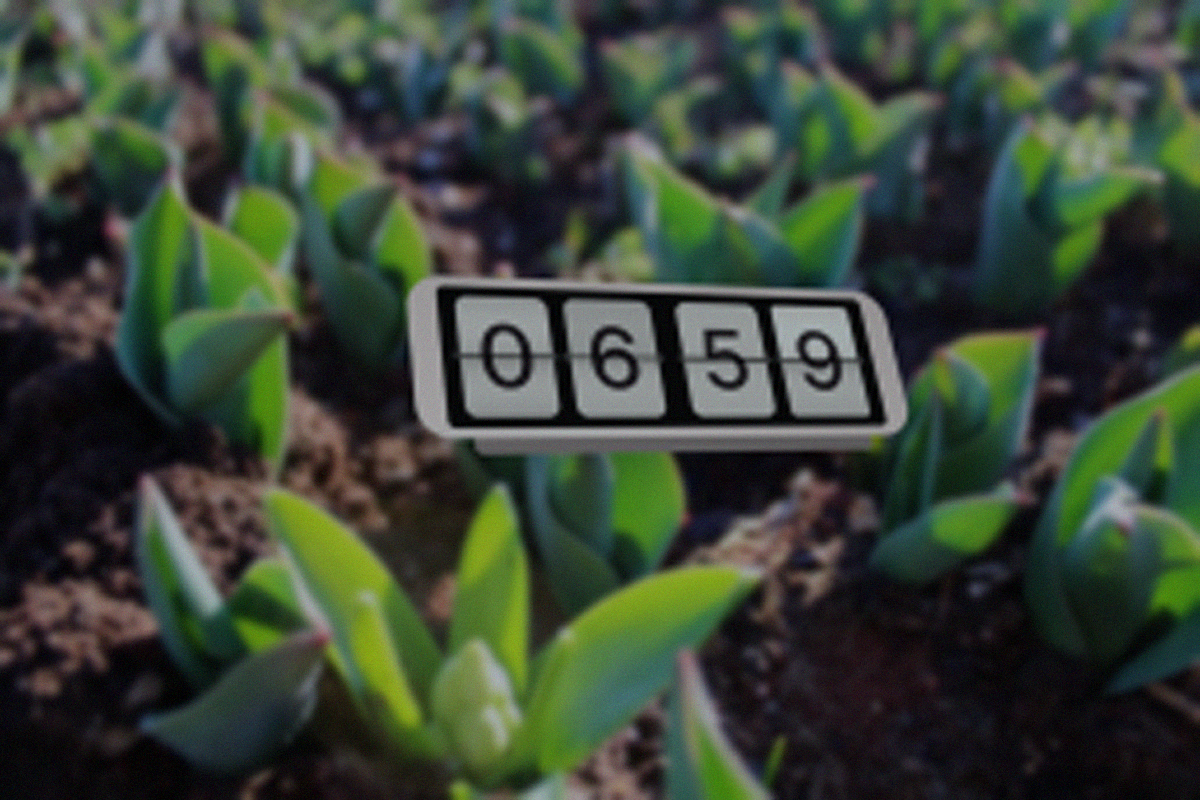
6:59
